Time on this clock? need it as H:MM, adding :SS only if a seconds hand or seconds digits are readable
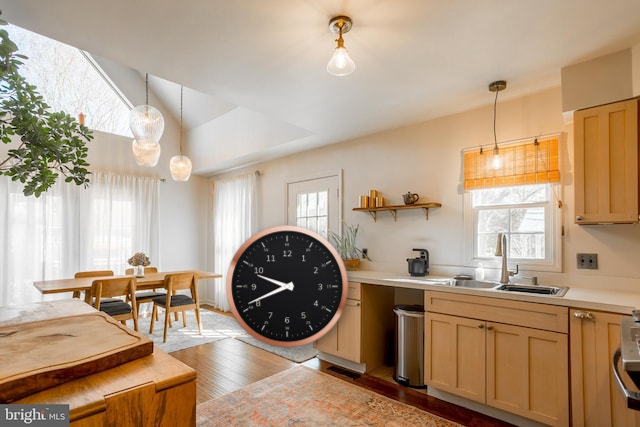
9:41
